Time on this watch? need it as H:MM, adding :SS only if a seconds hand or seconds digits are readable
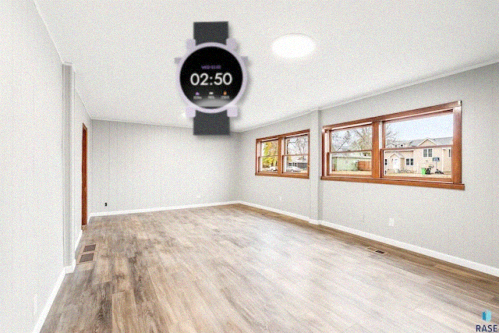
2:50
